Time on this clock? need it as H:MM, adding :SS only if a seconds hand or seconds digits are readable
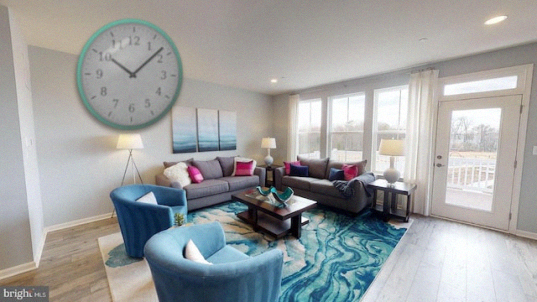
10:08
